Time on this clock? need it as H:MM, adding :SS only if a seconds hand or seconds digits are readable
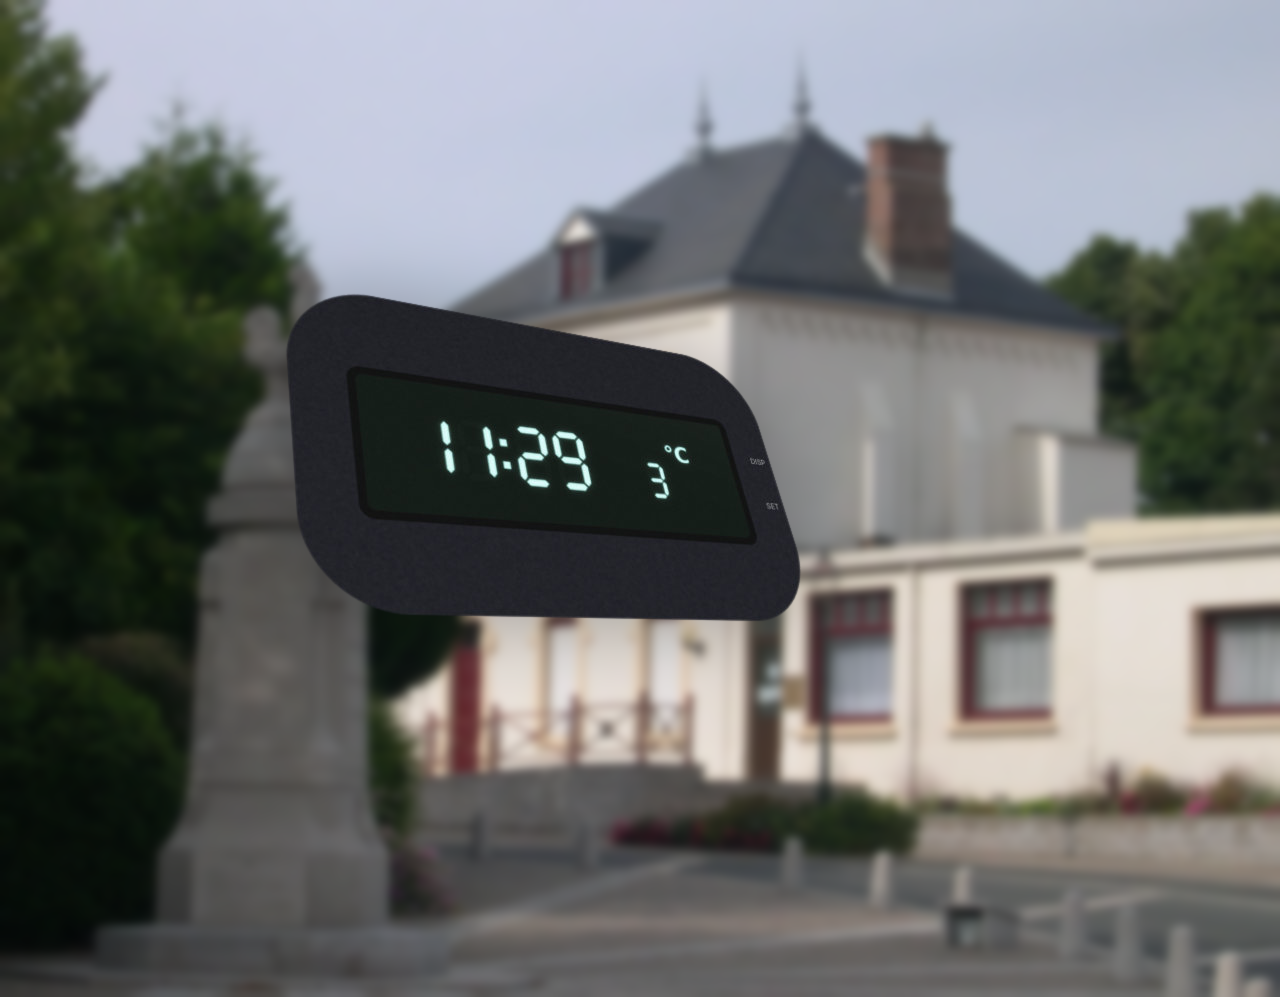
11:29
